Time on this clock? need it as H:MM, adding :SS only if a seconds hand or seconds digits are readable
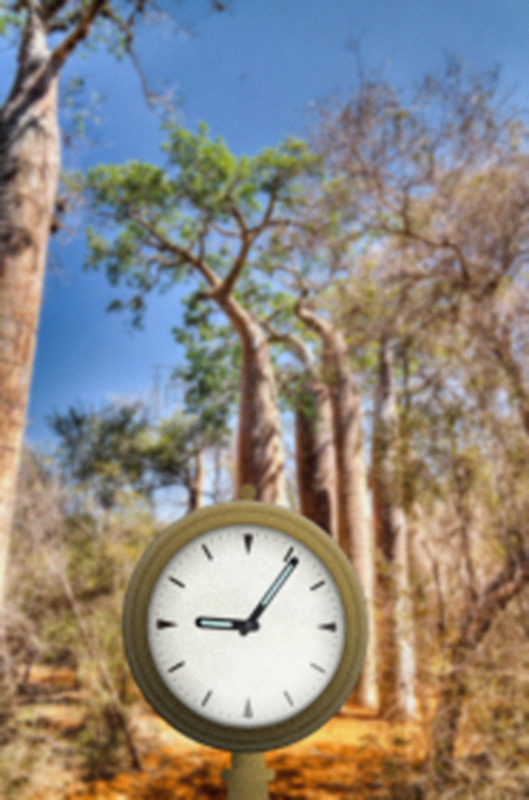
9:06
